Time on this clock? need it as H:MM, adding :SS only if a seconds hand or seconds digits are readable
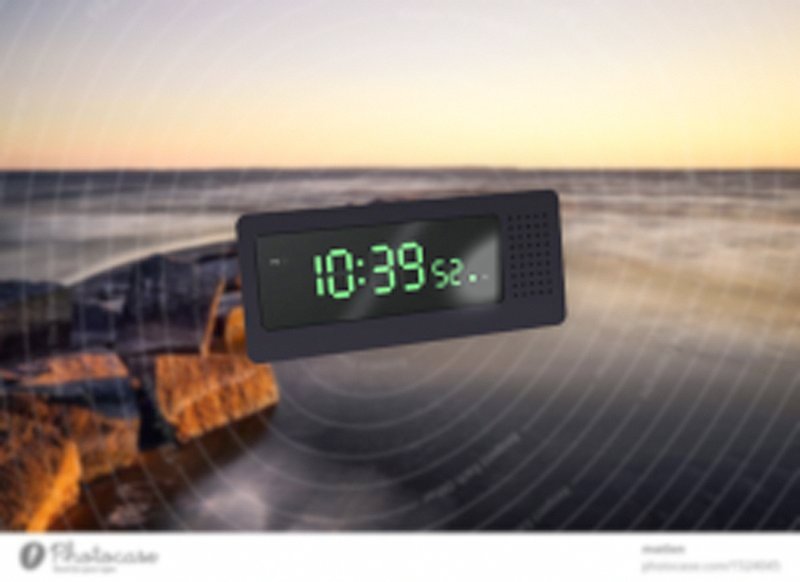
10:39:52
